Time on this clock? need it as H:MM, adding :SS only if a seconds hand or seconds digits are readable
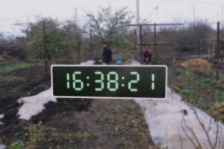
16:38:21
